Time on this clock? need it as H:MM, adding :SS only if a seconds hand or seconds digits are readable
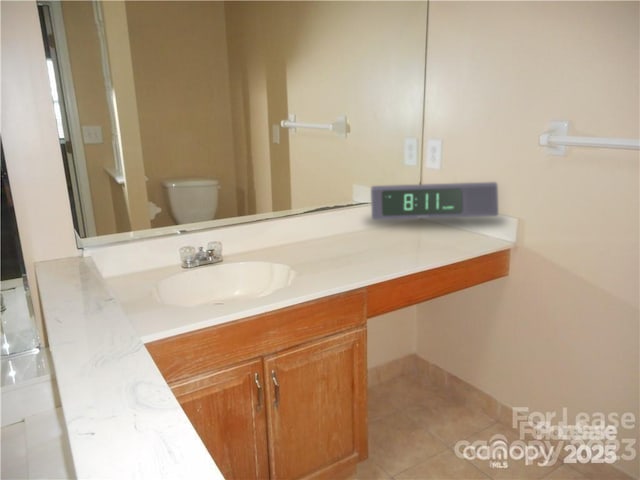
8:11
